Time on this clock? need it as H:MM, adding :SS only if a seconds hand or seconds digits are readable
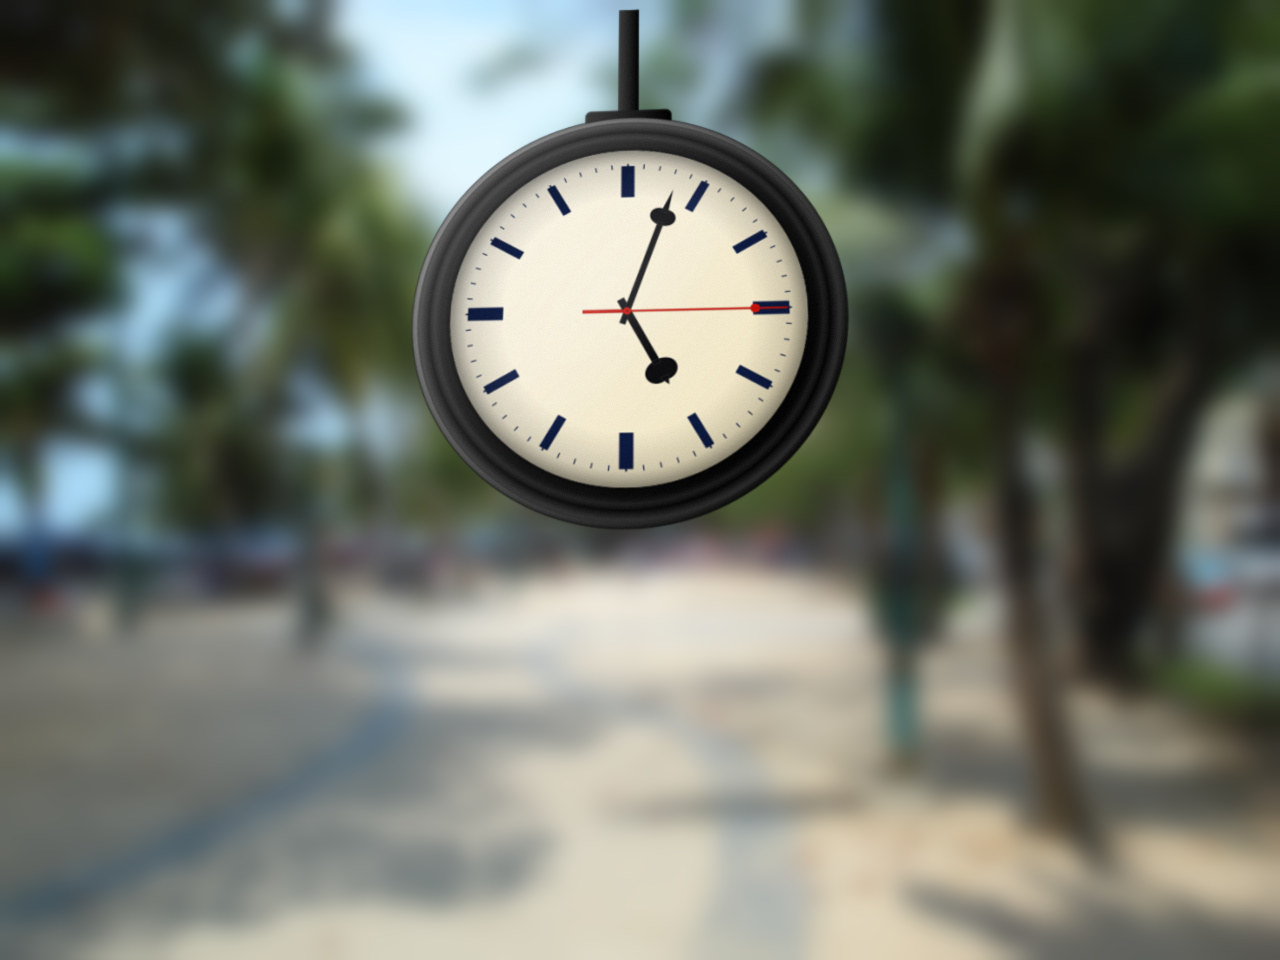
5:03:15
